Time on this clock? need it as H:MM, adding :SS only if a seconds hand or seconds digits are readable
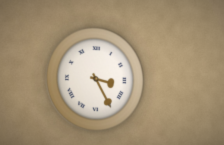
3:25
